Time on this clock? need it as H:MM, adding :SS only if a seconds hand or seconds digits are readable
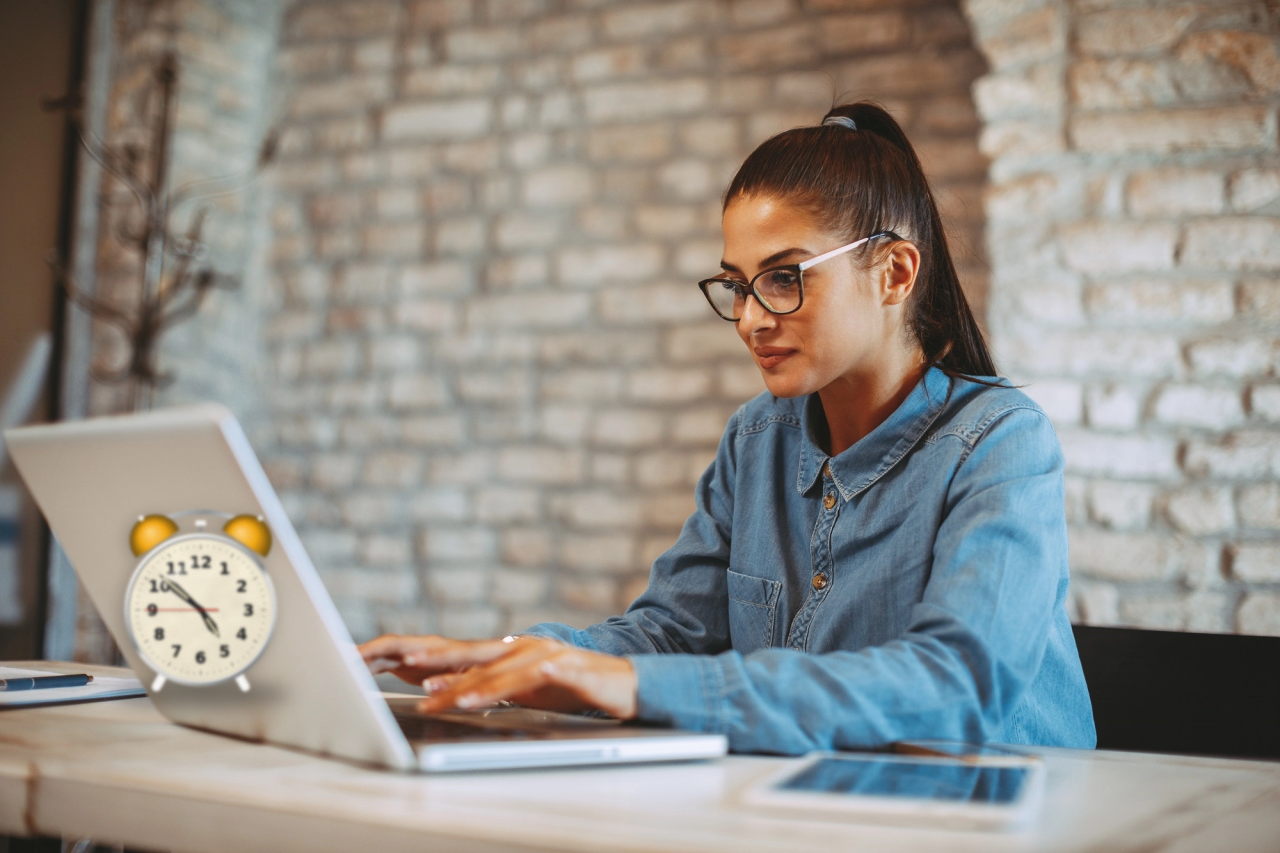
4:51:45
